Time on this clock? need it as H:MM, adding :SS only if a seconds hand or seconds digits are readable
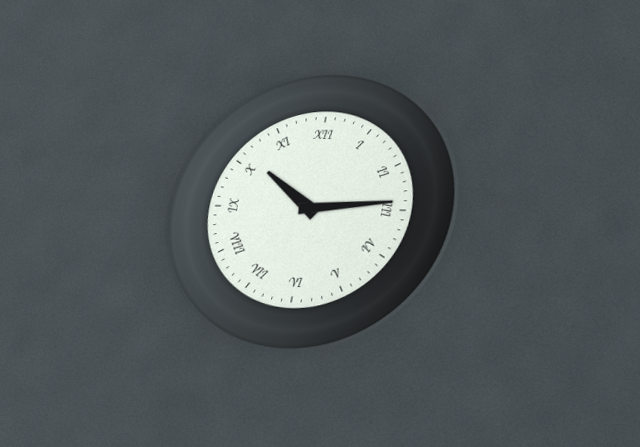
10:14
